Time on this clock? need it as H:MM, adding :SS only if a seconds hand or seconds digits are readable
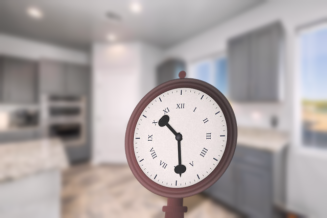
10:29
